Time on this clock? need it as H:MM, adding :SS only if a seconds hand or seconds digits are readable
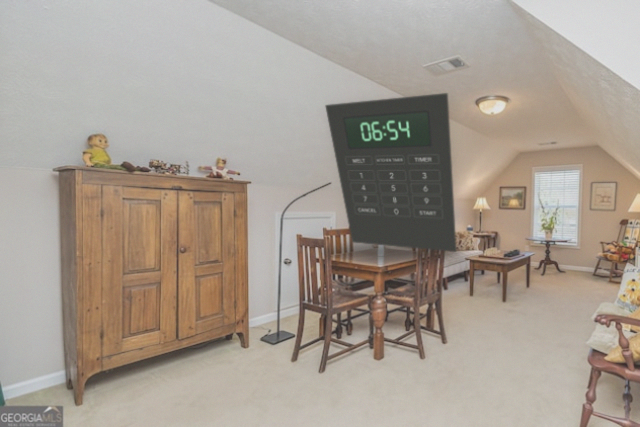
6:54
